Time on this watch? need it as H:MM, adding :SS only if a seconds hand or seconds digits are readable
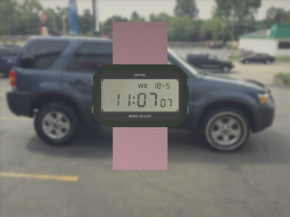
11:07:07
